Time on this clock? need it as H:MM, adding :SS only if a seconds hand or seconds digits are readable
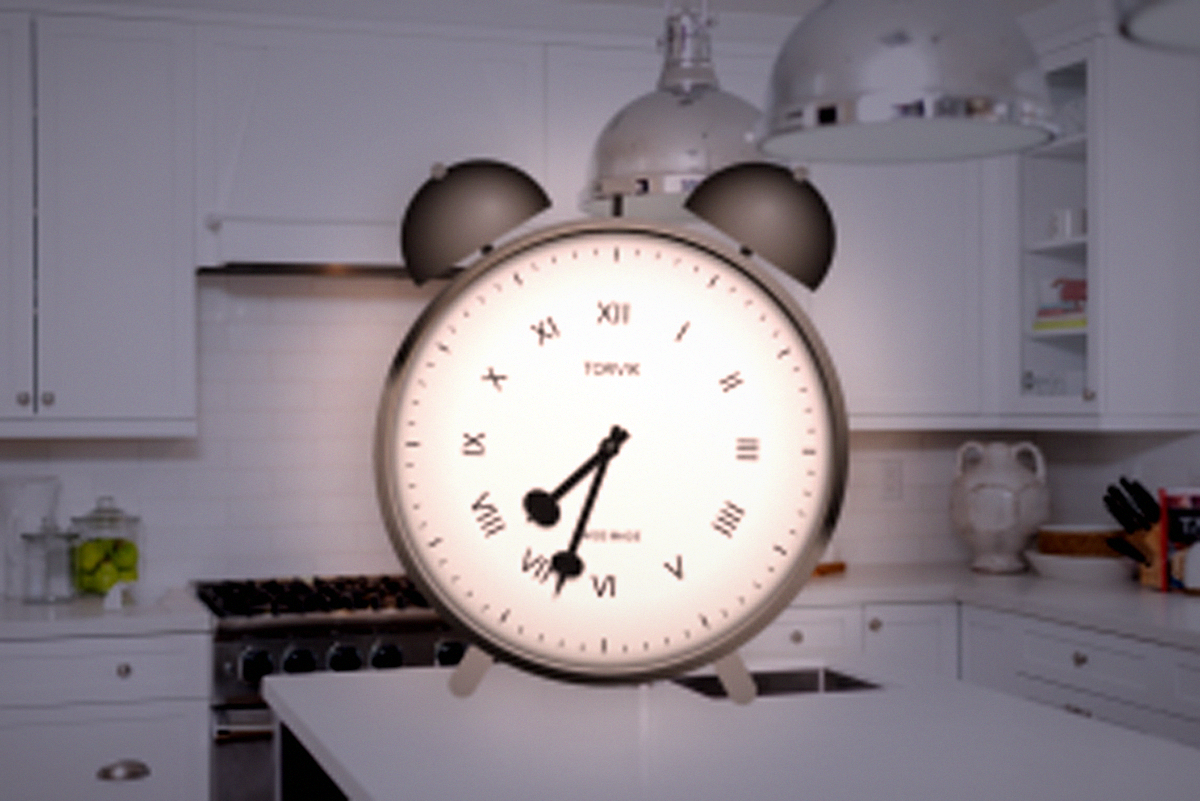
7:33
